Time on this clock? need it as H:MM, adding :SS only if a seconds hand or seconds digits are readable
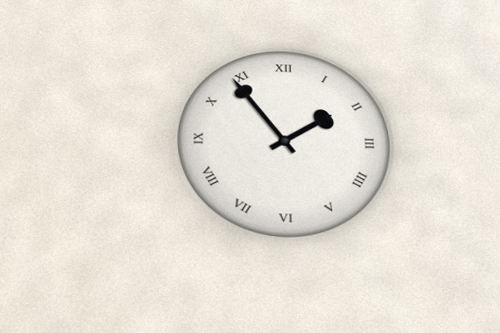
1:54
